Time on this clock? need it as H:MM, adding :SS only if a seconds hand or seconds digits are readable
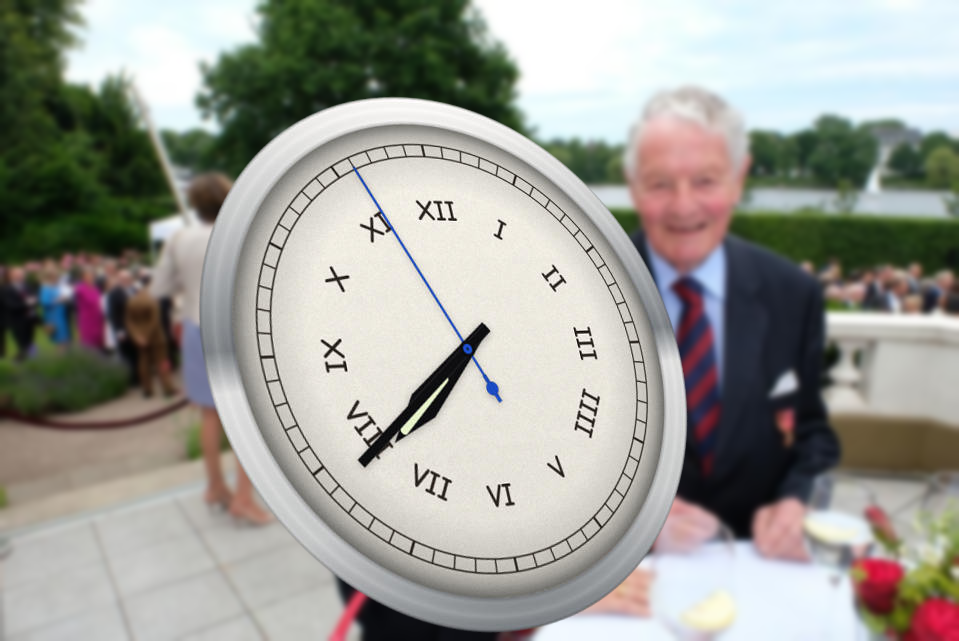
7:38:56
